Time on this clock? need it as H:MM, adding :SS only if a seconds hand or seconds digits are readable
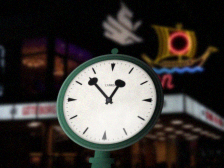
12:53
